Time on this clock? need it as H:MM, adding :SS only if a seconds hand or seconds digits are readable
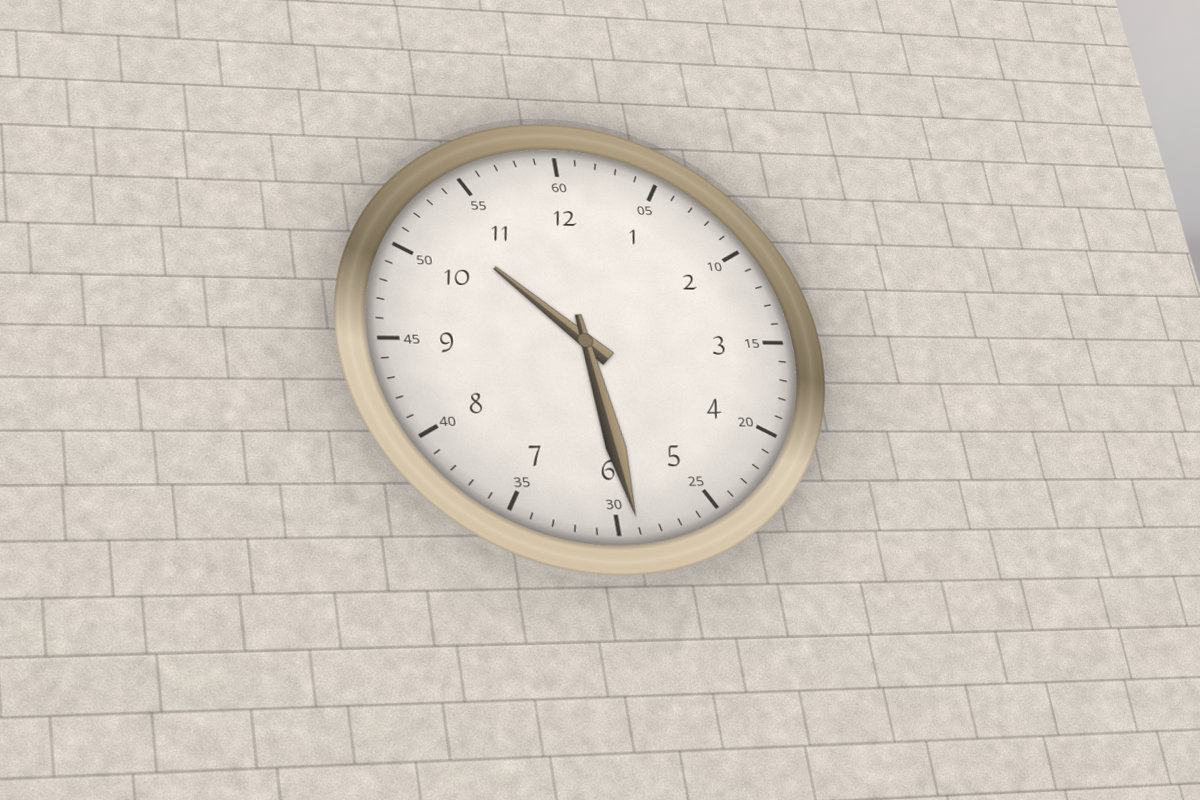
10:29
